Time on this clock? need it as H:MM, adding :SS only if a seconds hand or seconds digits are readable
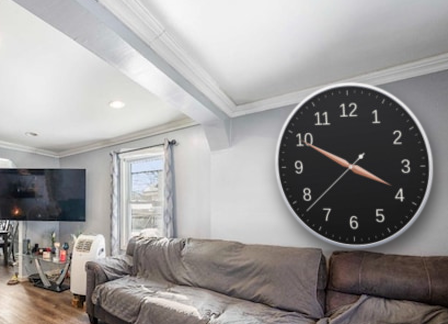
3:49:38
